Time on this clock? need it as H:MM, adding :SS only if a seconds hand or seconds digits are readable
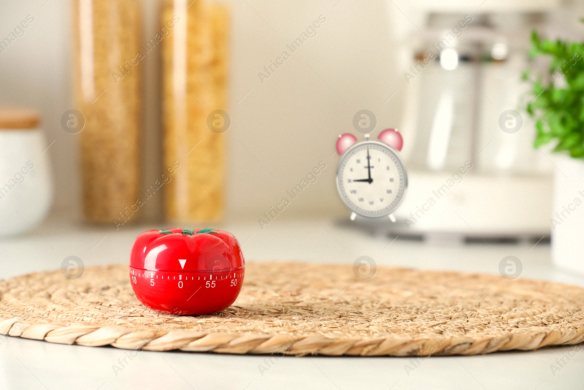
9:00
